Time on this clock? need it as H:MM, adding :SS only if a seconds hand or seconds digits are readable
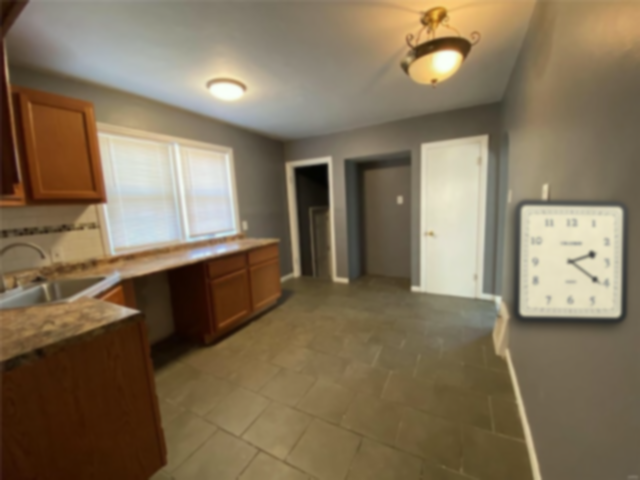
2:21
